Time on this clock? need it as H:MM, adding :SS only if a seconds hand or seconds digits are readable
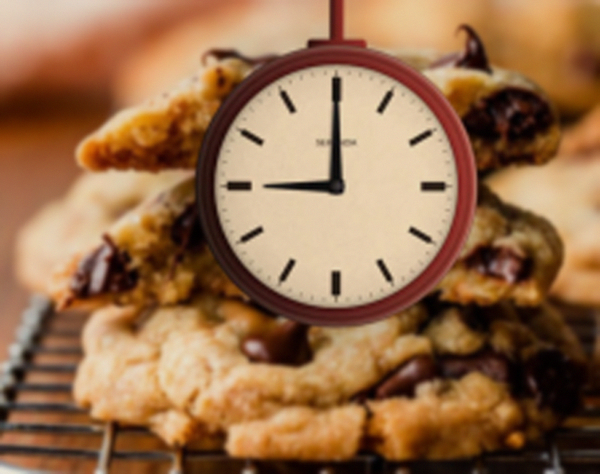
9:00
